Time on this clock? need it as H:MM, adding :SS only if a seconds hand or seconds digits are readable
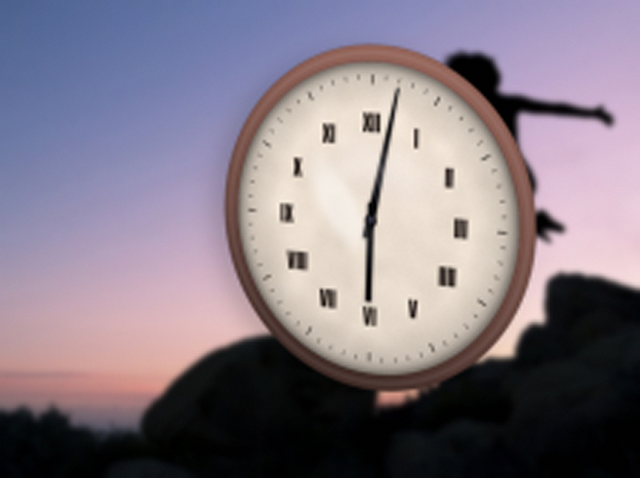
6:02
